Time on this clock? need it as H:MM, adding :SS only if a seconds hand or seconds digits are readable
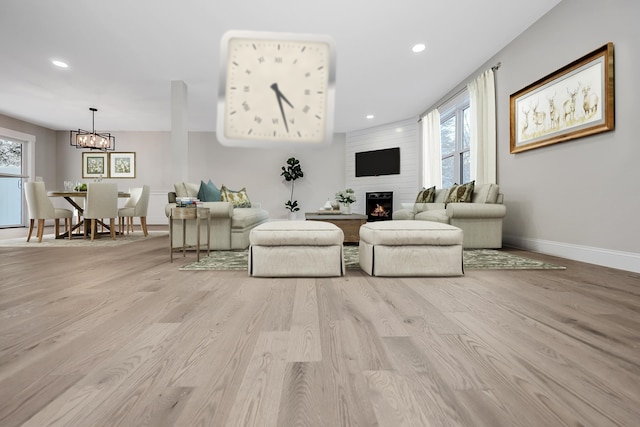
4:27
